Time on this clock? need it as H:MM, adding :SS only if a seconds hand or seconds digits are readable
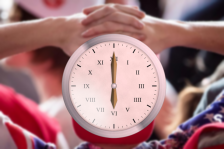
6:00
